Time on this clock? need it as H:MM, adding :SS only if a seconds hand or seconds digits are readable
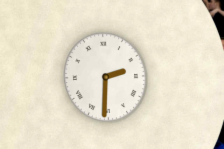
2:31
